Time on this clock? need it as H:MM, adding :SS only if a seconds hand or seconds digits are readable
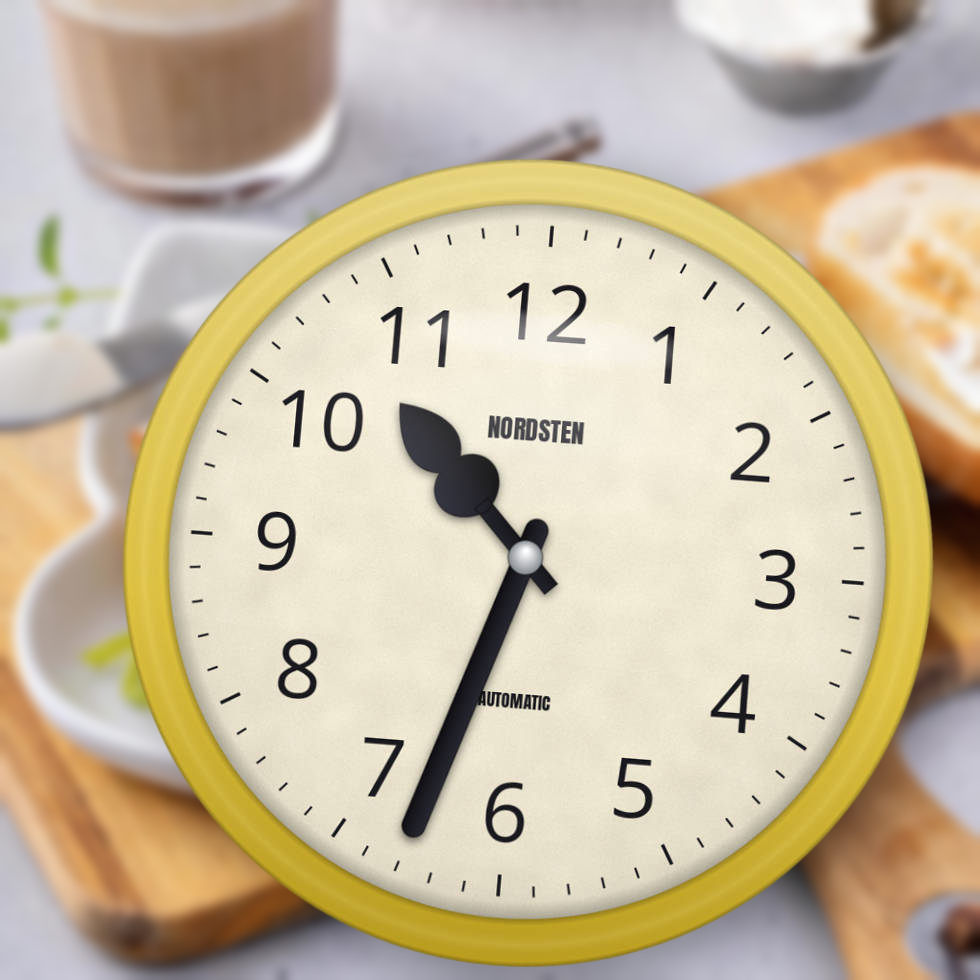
10:33
